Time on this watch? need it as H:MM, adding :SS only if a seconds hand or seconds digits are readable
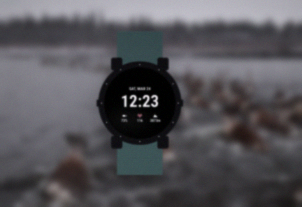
12:23
